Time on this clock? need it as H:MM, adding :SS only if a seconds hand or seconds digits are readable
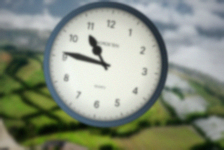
10:46
